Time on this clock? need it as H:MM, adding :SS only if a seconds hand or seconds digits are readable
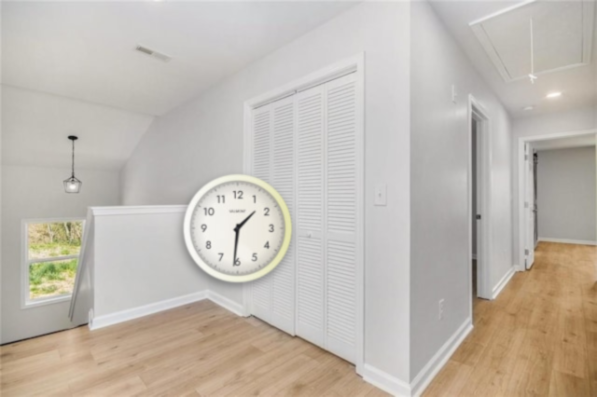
1:31
